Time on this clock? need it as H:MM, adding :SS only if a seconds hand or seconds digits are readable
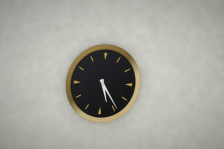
5:24
